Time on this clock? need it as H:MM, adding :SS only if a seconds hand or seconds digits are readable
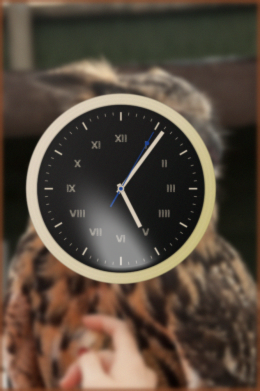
5:06:05
